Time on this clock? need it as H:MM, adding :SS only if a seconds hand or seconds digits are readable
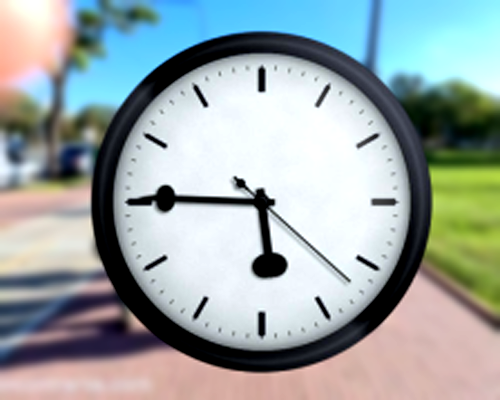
5:45:22
